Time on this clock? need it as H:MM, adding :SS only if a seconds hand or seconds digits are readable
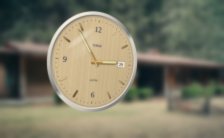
2:54
